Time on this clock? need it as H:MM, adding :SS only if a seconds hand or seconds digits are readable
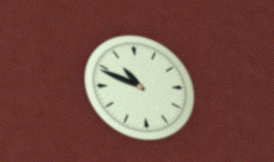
10:49
